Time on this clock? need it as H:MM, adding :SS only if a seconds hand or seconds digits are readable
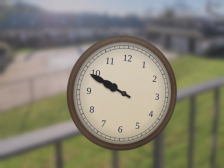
9:49
